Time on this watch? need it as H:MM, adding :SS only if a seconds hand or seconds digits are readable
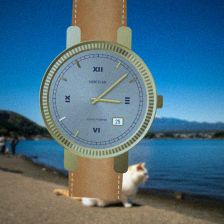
3:08
